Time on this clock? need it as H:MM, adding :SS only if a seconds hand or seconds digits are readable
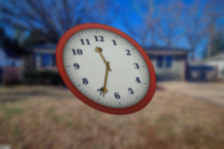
11:34
